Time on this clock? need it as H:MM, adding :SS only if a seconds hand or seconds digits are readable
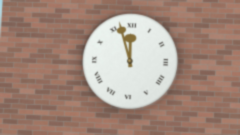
11:57
